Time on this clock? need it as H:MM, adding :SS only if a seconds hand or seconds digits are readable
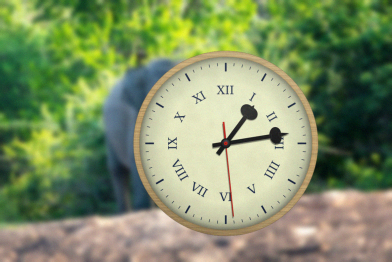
1:13:29
